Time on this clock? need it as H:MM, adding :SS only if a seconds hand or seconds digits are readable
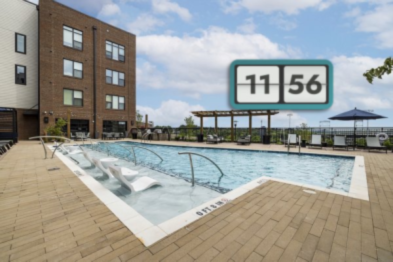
11:56
